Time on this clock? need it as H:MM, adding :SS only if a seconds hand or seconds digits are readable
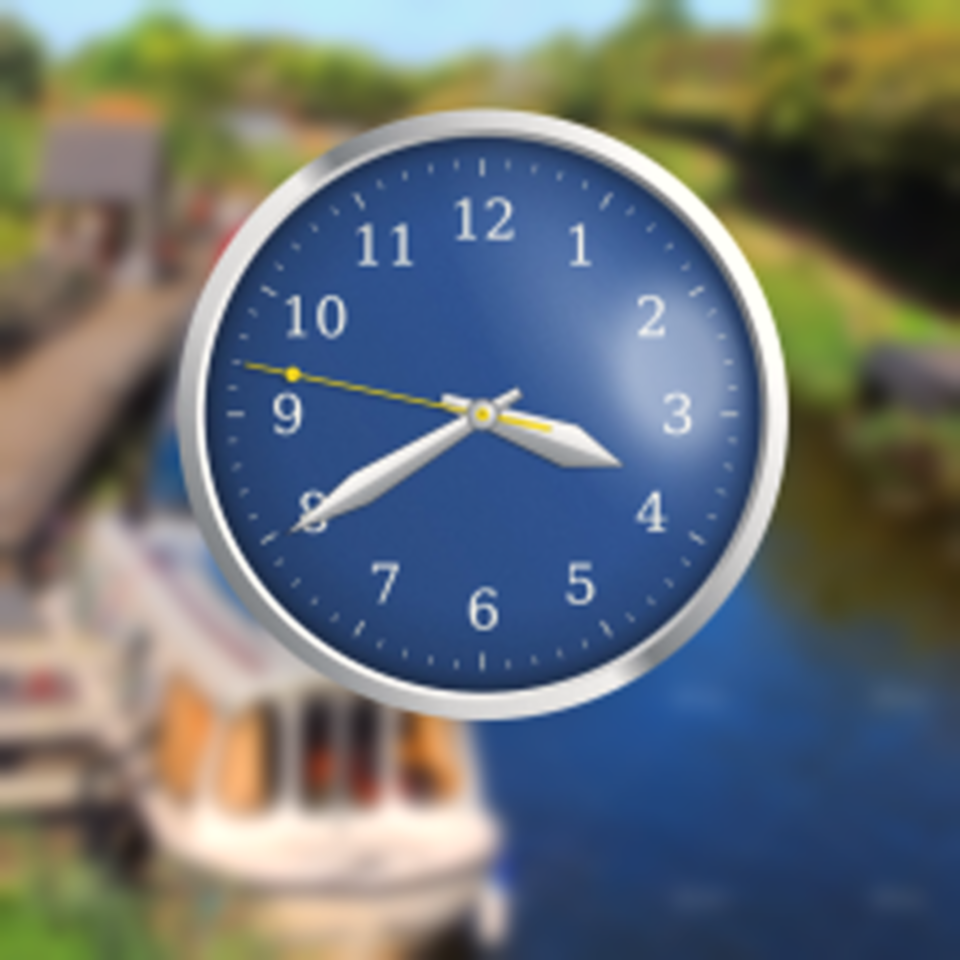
3:39:47
